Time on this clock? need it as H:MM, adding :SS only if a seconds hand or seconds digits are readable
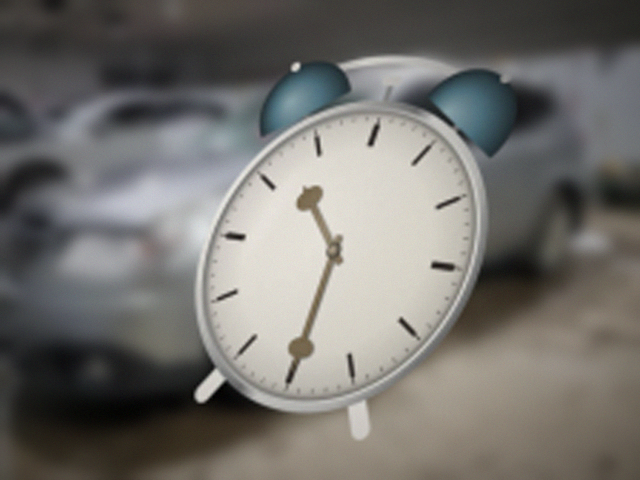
10:30
